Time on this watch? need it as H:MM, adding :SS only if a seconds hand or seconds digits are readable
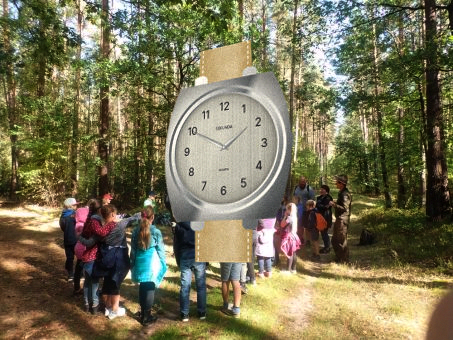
1:50
